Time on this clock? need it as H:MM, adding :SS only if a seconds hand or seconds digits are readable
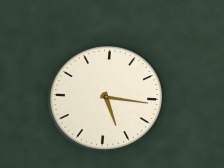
5:16
